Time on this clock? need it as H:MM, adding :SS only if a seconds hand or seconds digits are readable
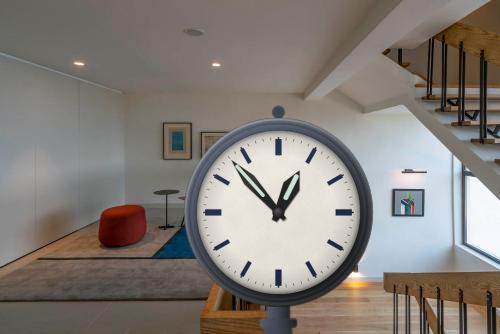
12:53
